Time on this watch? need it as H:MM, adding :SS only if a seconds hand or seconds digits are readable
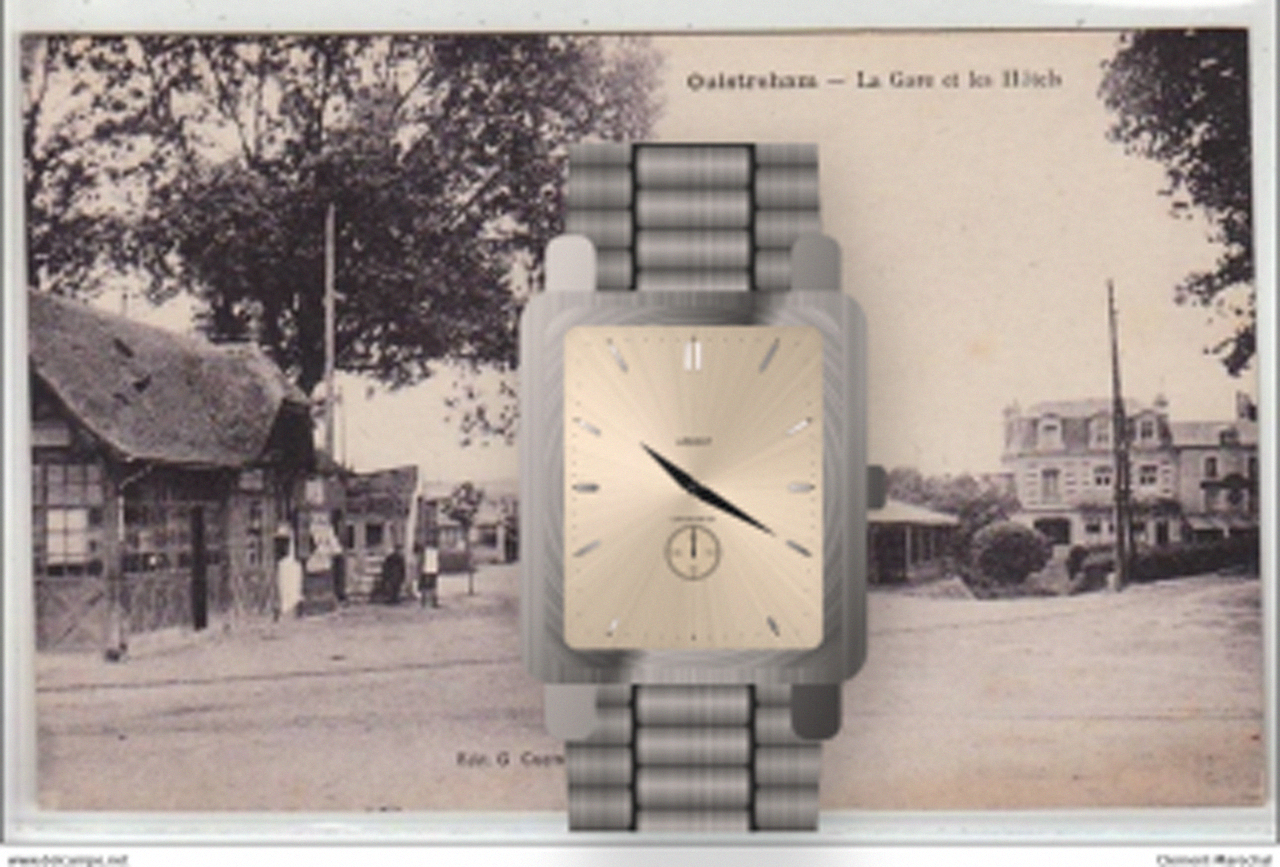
10:20
